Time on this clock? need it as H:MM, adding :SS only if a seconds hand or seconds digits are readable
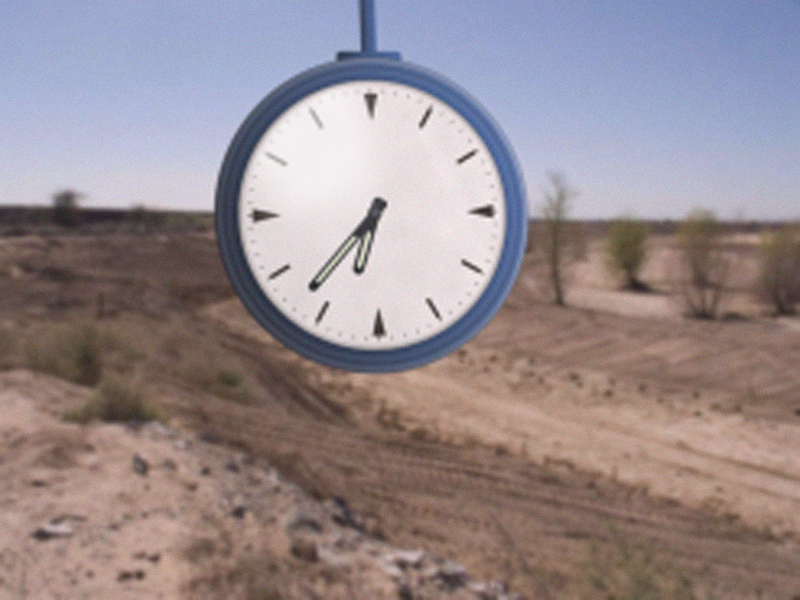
6:37
